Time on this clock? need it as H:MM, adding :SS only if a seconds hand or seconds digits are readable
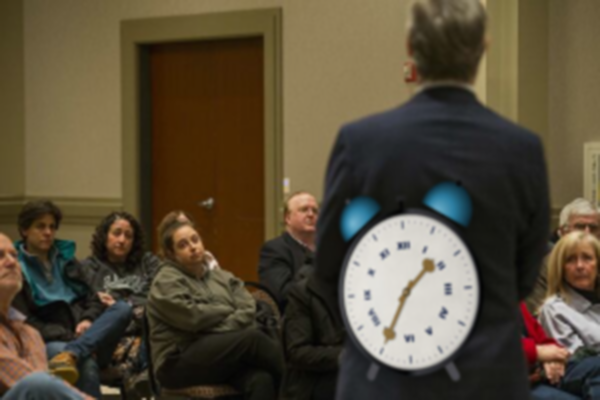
1:35
